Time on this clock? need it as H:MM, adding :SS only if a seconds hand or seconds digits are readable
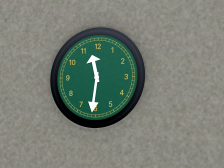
11:31
